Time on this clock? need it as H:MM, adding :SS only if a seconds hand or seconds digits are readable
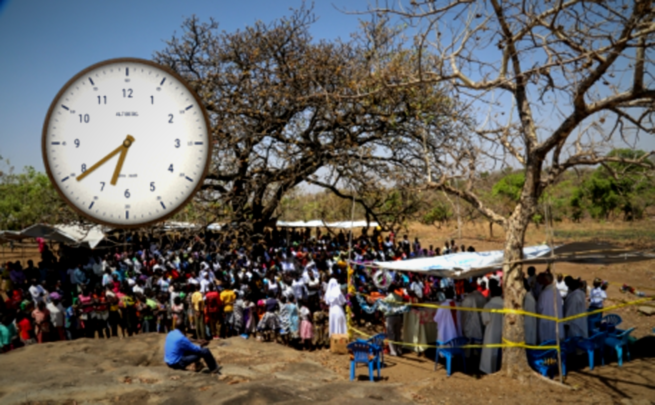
6:39
